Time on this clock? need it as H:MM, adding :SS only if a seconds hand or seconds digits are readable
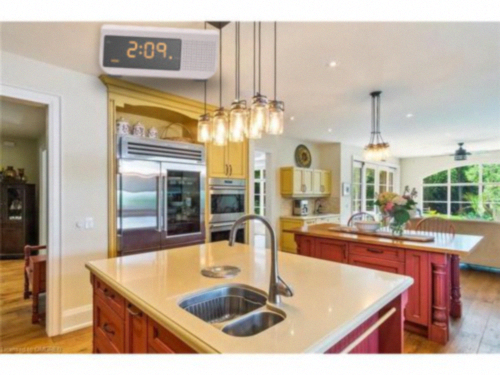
2:09
